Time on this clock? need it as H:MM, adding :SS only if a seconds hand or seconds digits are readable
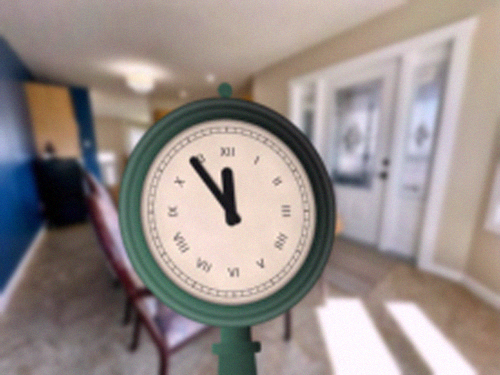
11:54
